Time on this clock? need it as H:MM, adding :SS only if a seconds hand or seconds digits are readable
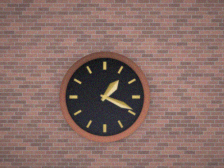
1:19
